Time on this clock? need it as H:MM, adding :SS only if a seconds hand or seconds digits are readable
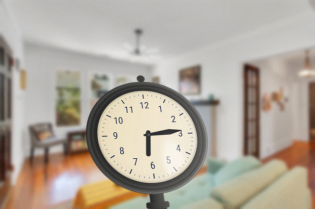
6:14
